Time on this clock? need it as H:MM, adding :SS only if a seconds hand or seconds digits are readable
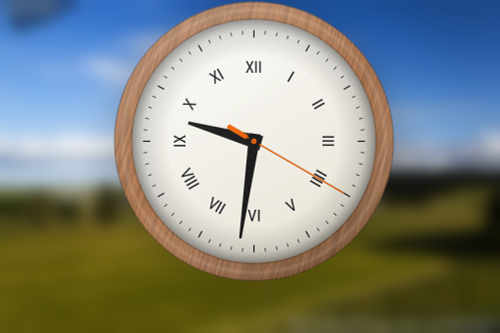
9:31:20
